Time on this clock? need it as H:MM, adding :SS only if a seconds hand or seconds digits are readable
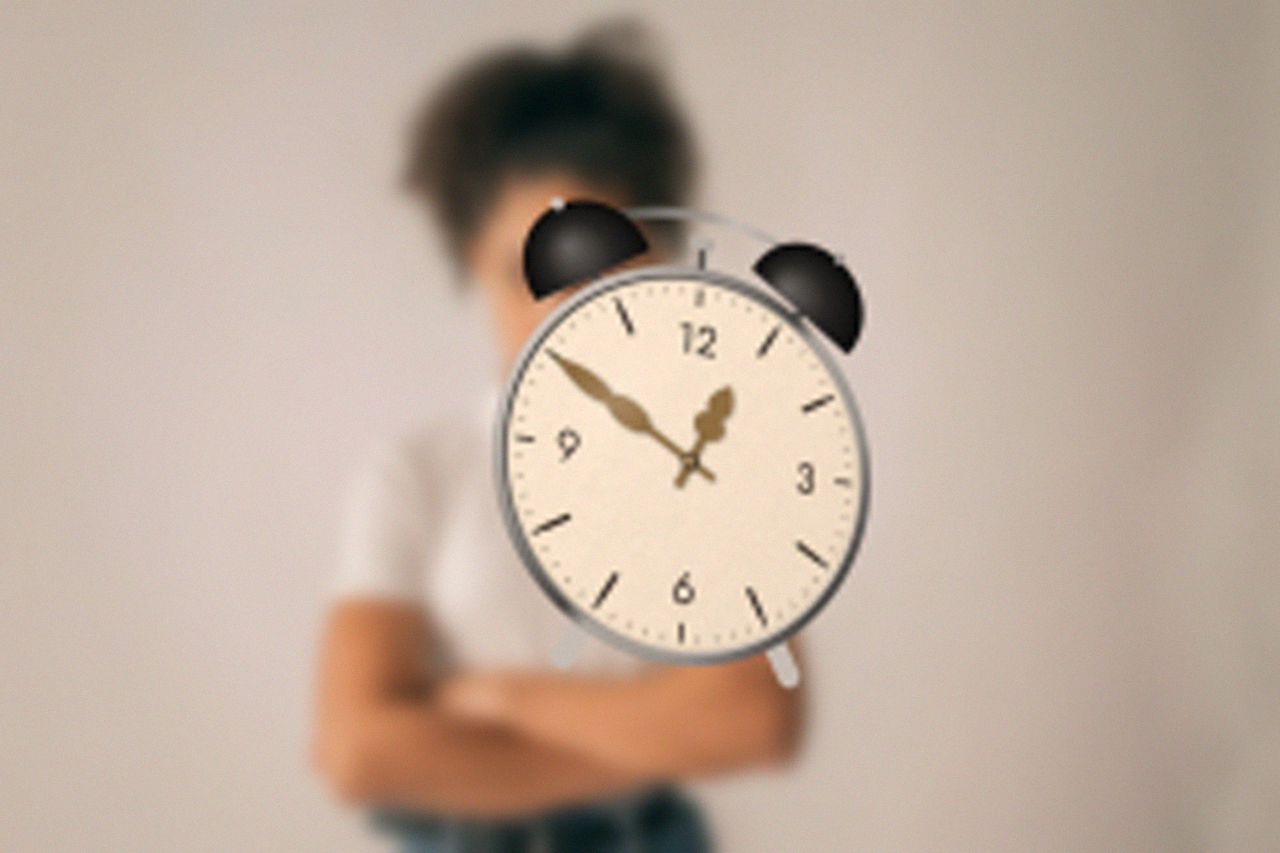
12:50
